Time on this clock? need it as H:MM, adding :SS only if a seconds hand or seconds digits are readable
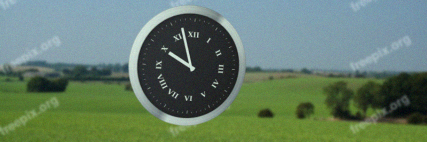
9:57
